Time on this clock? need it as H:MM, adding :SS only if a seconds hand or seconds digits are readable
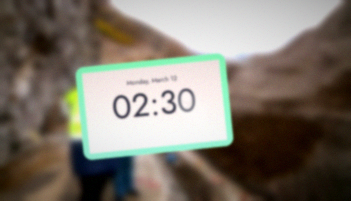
2:30
